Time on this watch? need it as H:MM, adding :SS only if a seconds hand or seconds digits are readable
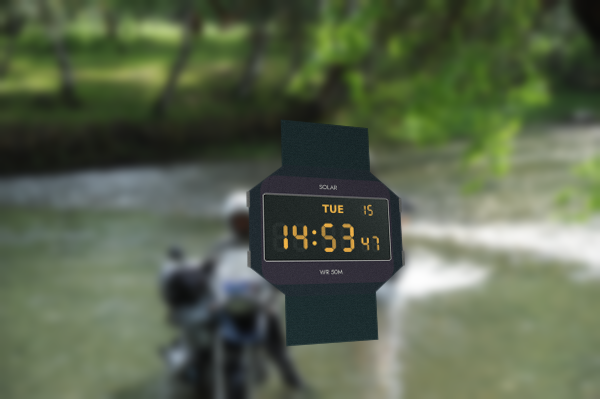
14:53:47
